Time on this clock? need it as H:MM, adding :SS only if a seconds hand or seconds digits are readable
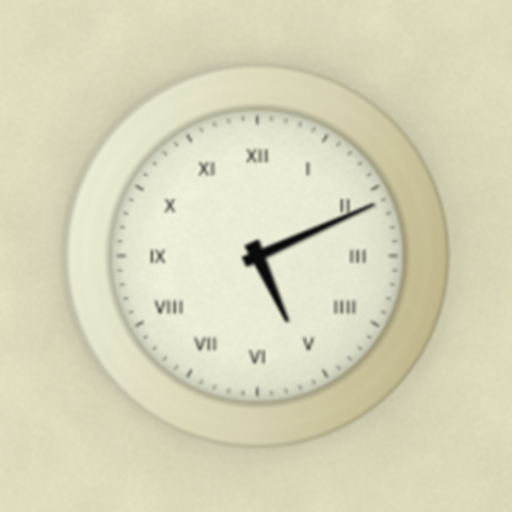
5:11
